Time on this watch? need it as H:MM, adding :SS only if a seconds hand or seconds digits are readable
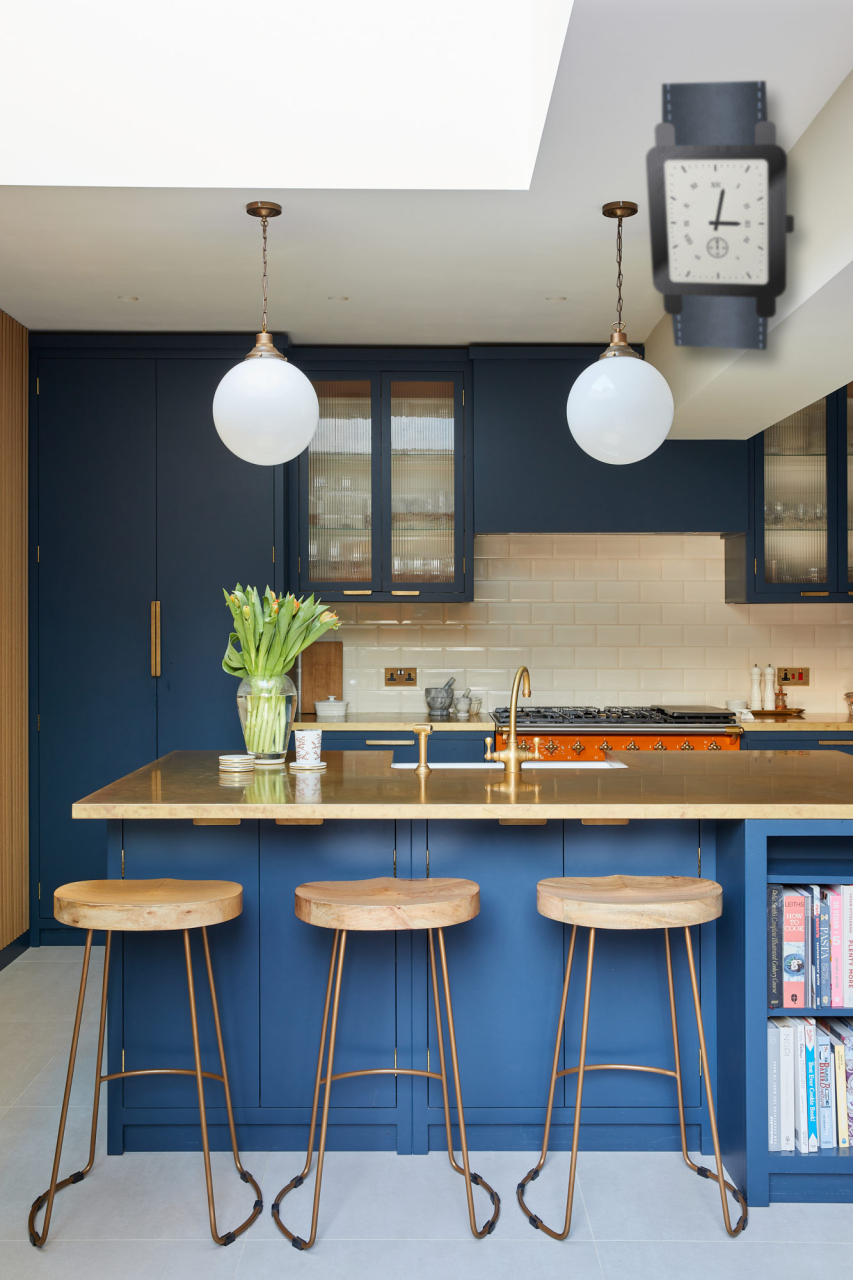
3:02
